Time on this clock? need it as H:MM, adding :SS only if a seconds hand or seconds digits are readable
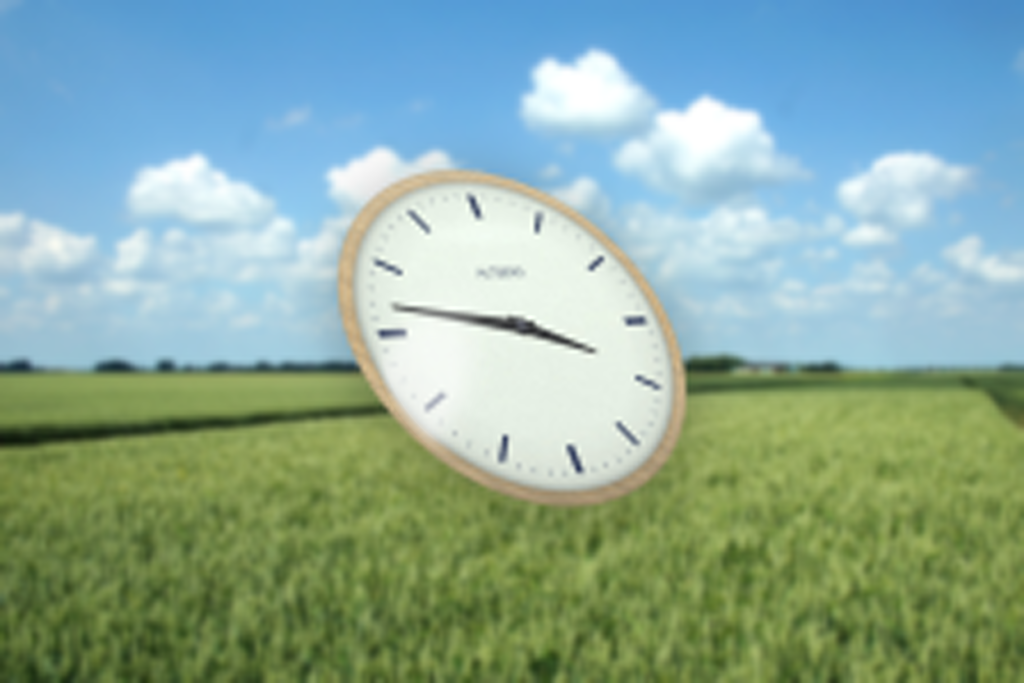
3:47
